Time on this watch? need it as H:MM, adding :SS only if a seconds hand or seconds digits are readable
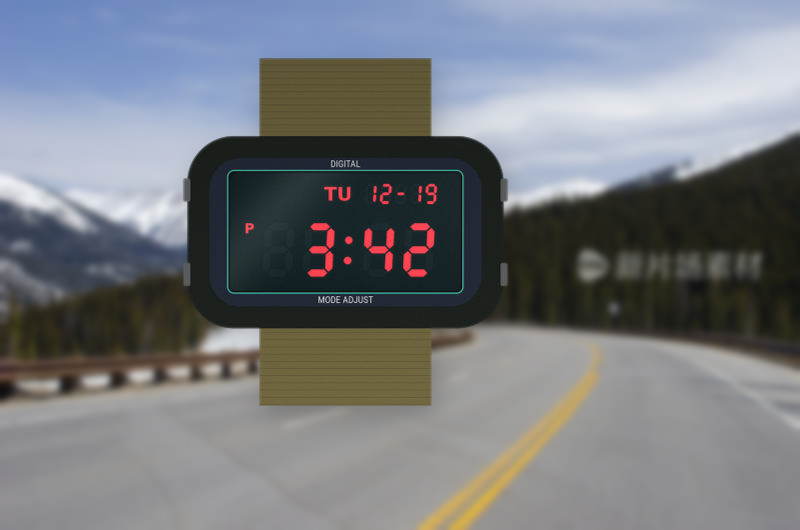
3:42
